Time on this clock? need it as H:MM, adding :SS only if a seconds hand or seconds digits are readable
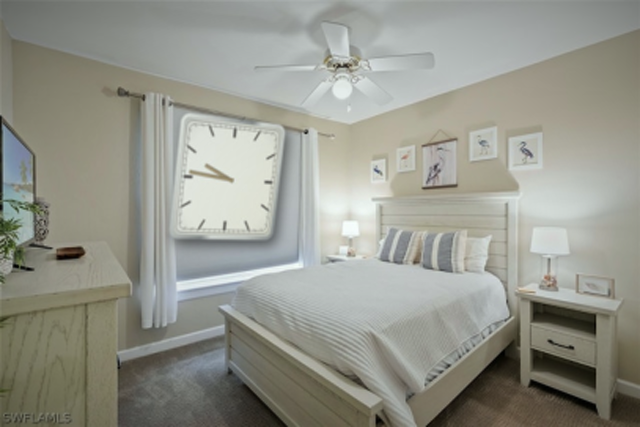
9:46
